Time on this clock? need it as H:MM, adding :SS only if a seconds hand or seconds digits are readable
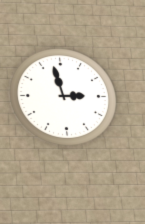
2:58
